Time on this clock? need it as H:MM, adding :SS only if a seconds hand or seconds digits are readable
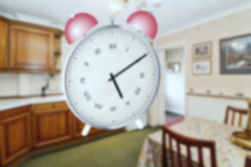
5:10
